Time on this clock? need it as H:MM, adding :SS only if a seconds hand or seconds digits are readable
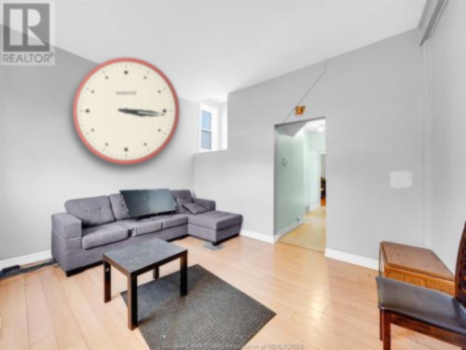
3:16
